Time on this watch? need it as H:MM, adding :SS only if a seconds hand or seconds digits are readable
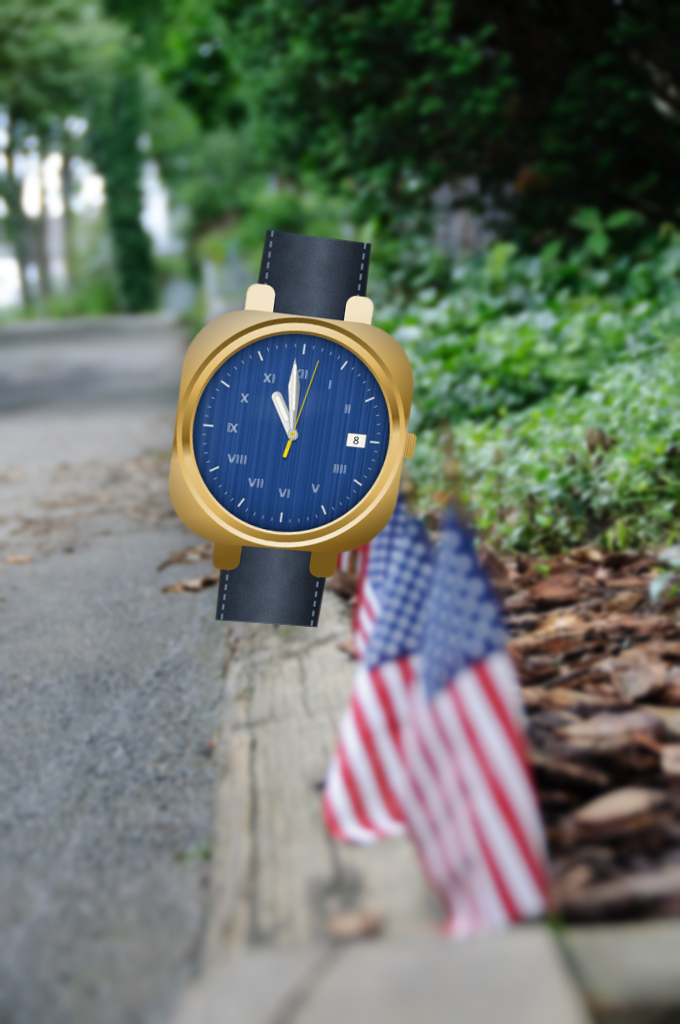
10:59:02
